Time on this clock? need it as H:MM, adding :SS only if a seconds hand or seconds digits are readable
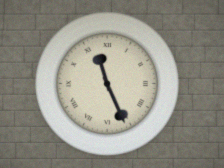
11:26
